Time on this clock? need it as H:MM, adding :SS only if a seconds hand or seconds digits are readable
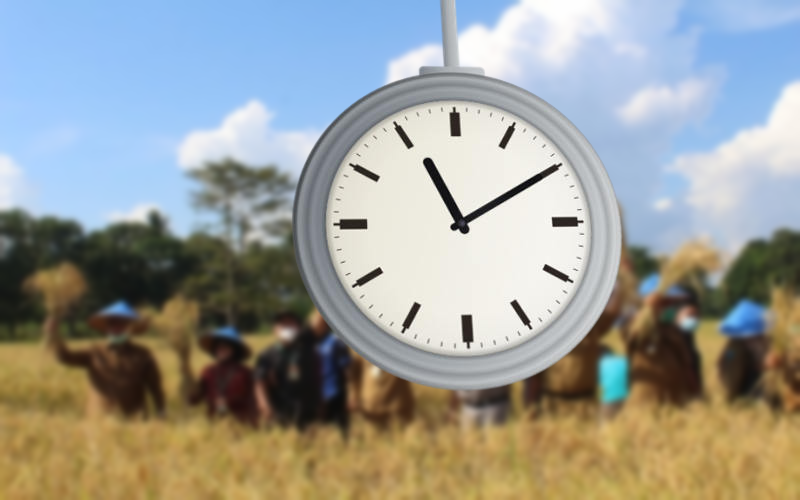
11:10
